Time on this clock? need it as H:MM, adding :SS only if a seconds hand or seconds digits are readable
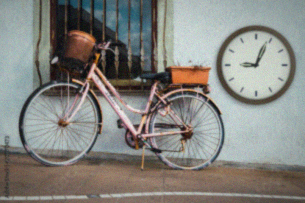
9:04
